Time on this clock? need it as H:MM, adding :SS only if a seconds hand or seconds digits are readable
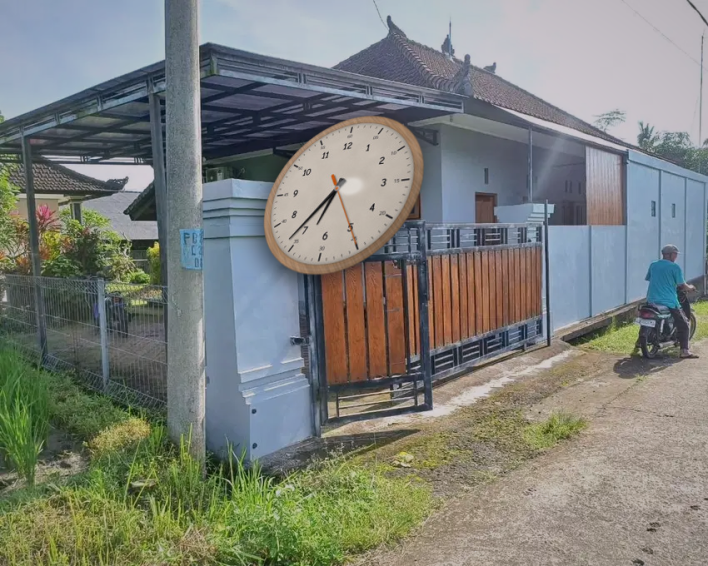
6:36:25
